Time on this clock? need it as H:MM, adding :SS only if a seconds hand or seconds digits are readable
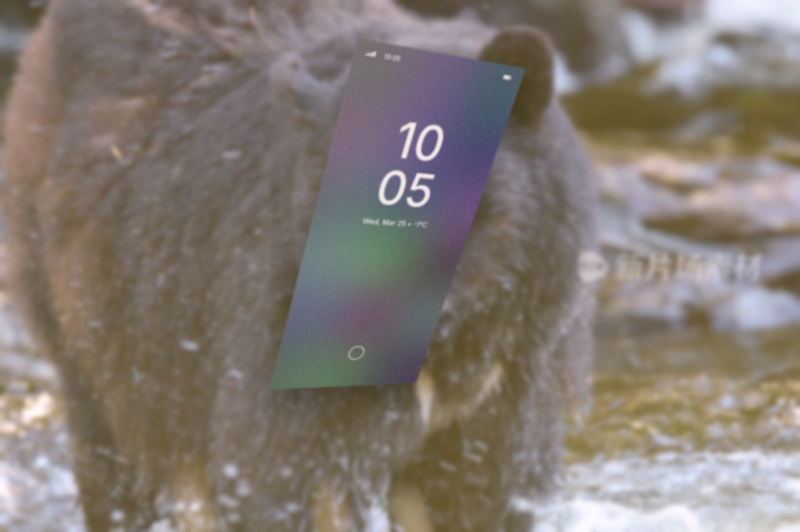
10:05
